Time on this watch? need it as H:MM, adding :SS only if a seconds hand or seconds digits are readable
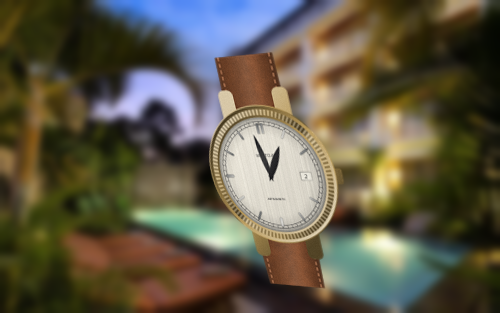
12:58
